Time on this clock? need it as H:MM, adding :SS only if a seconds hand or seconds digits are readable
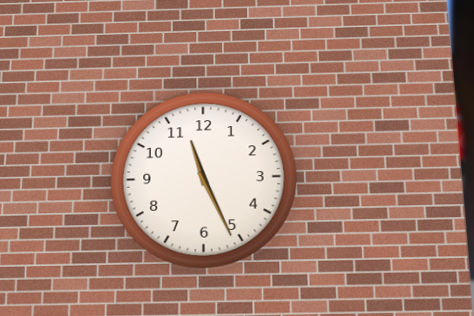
11:26
